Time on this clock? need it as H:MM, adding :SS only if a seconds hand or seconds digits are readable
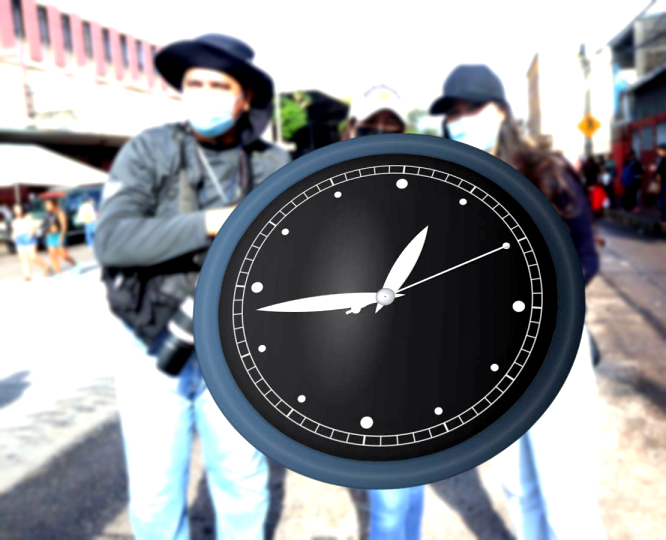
12:43:10
